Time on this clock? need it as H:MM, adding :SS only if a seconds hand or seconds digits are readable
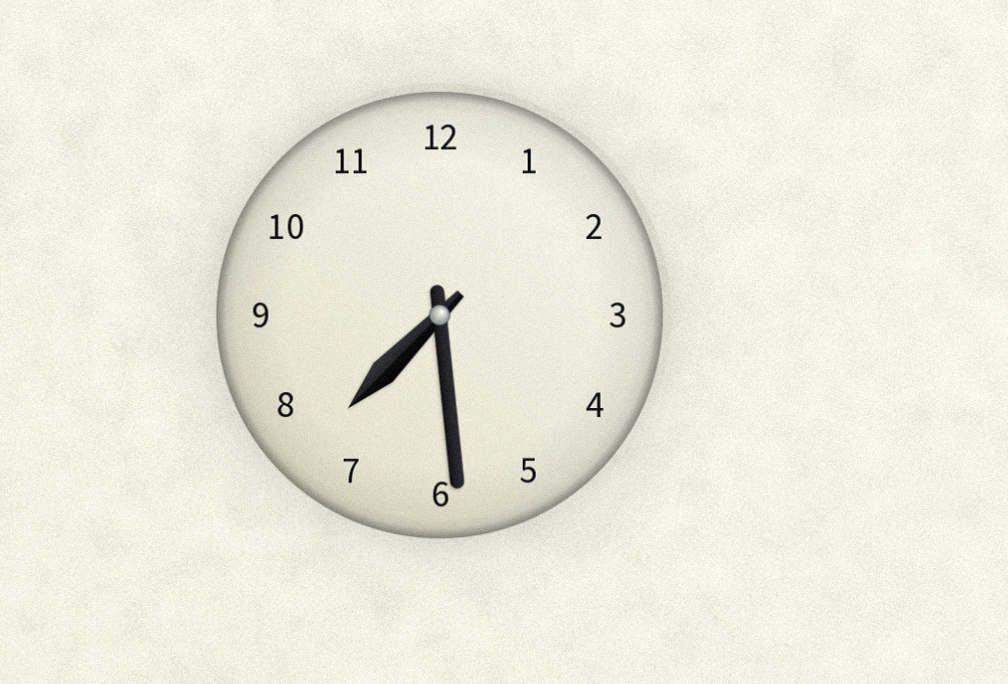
7:29
